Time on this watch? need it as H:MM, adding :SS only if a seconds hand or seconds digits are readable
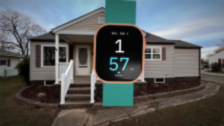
1:57
